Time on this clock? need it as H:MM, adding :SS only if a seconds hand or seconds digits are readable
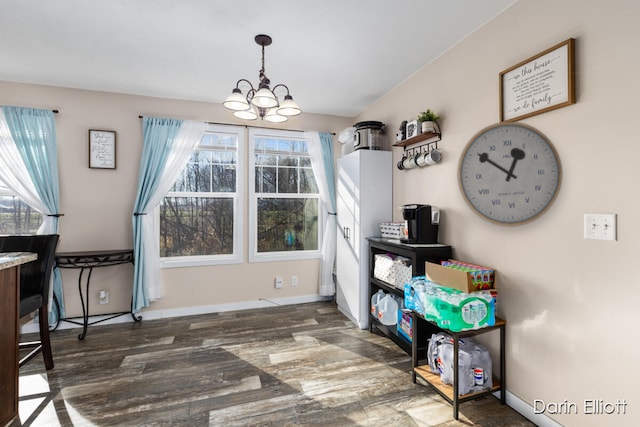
12:51
